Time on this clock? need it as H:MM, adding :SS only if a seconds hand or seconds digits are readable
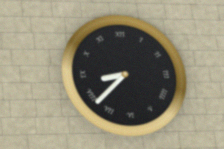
8:38
